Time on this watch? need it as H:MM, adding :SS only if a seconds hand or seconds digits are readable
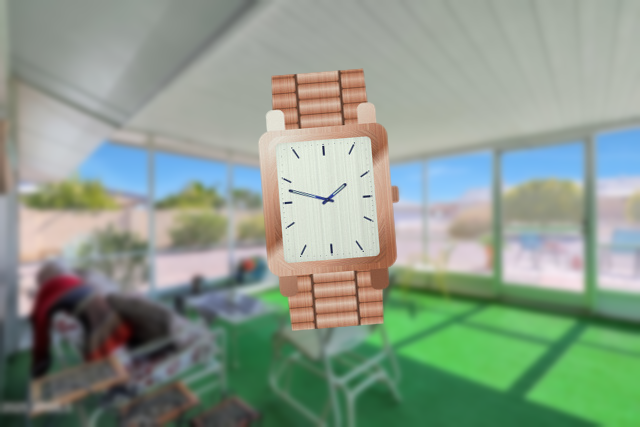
1:48
